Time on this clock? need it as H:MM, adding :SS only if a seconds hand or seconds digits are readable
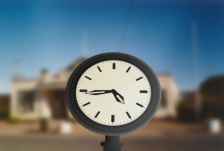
4:44
